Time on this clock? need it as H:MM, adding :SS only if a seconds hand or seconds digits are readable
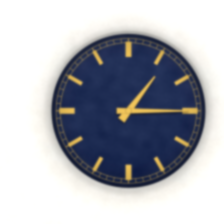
1:15
